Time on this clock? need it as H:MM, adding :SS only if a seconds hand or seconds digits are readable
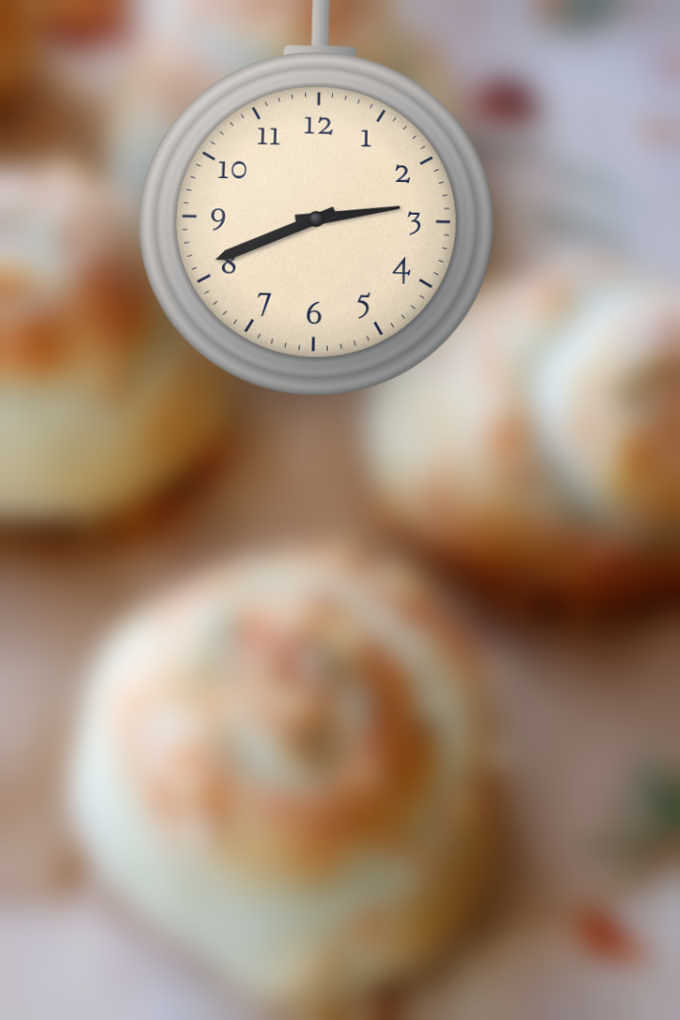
2:41
